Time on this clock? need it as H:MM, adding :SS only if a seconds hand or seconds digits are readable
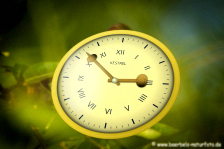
2:52
